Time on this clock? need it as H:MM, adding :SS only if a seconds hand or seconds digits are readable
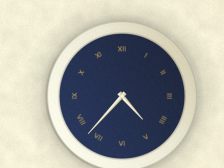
4:37
